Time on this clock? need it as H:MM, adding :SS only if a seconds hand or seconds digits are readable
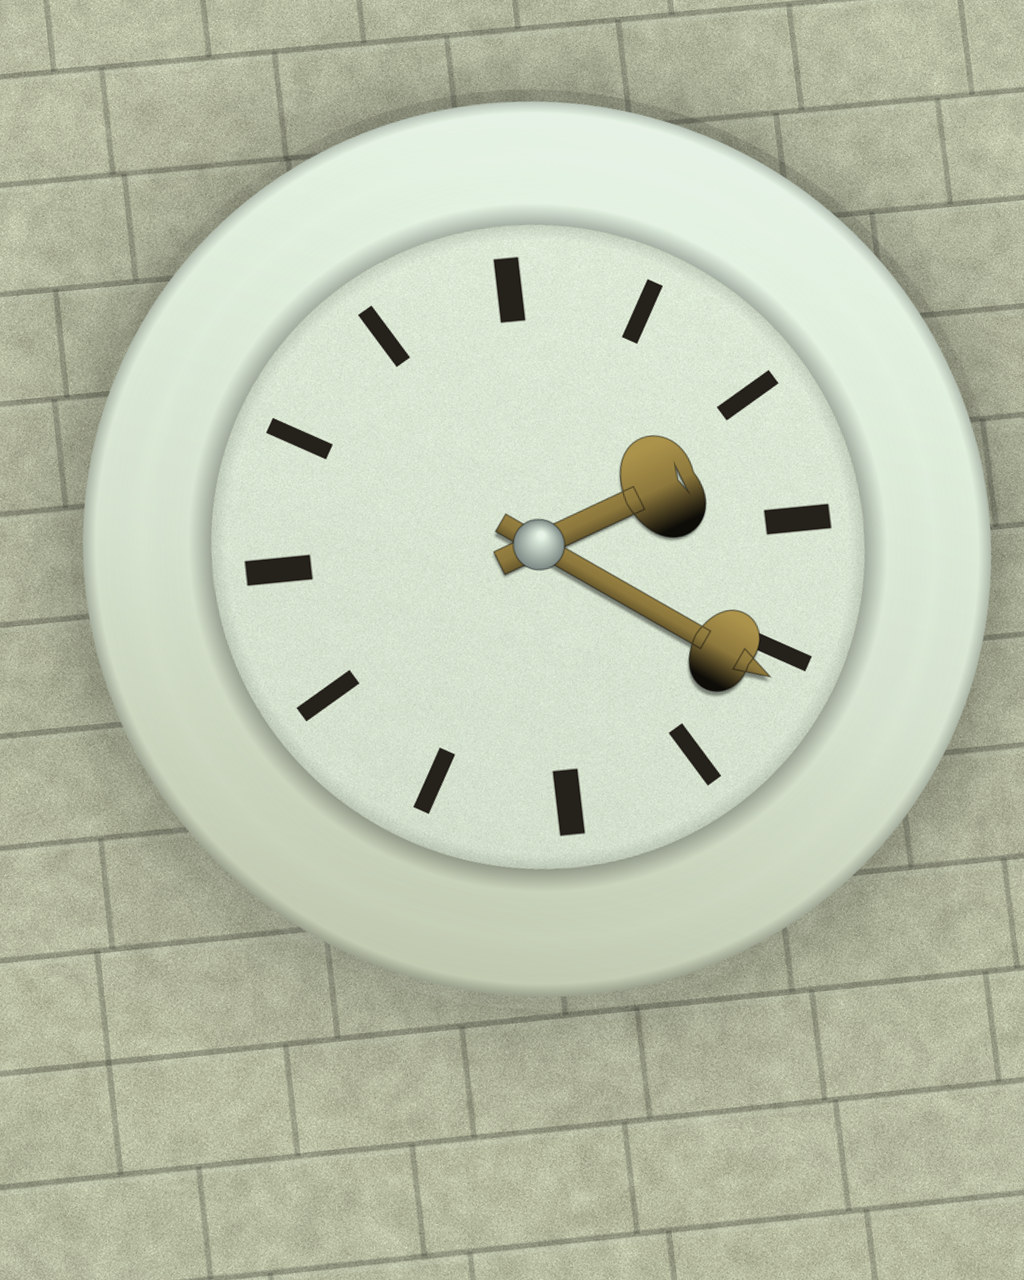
2:21
